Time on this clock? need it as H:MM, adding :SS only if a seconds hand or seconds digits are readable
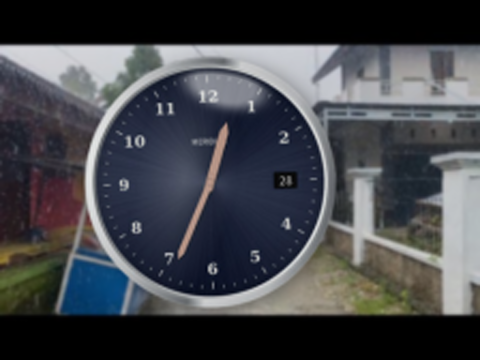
12:34
